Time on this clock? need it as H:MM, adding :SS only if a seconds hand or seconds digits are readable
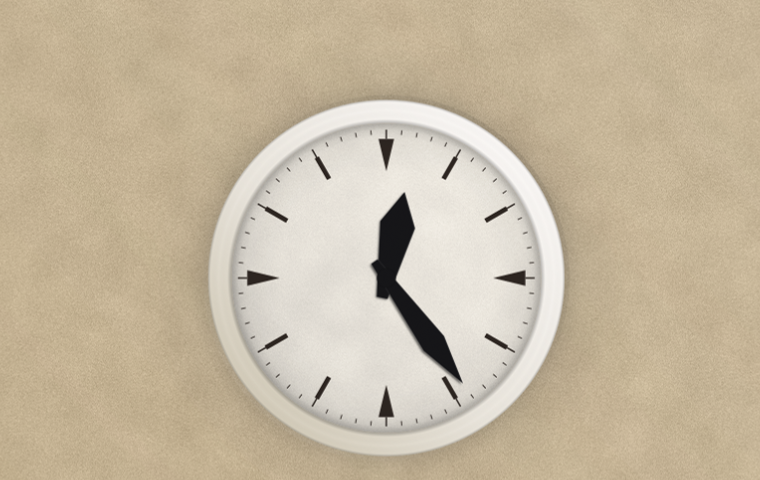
12:24
